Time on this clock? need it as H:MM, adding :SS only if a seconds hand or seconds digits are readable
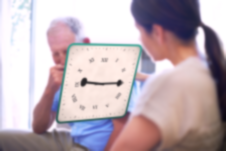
9:15
